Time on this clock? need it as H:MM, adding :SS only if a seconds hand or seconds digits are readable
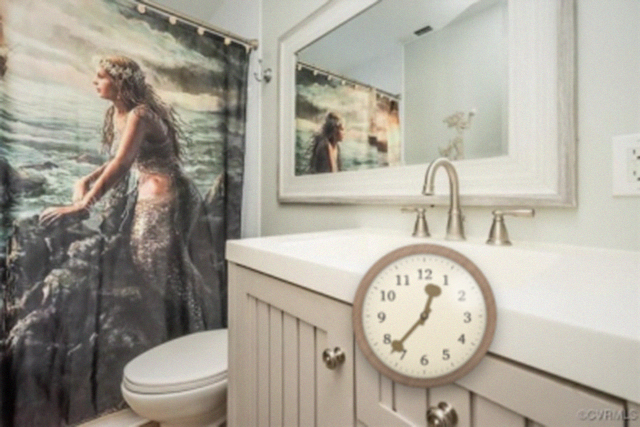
12:37
